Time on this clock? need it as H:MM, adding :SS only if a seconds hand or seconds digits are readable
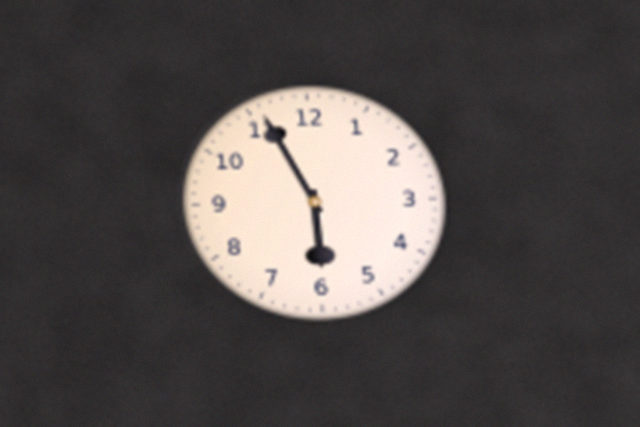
5:56
